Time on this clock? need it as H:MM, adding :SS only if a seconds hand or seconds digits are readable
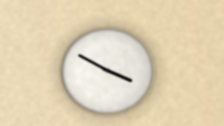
3:50
